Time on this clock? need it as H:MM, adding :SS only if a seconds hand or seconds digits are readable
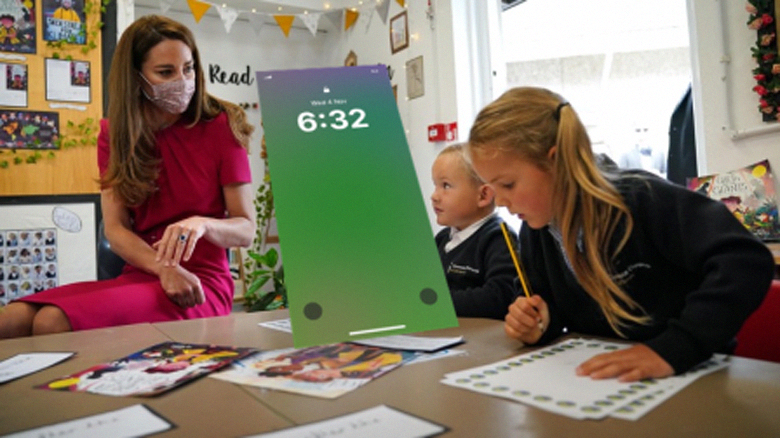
6:32
